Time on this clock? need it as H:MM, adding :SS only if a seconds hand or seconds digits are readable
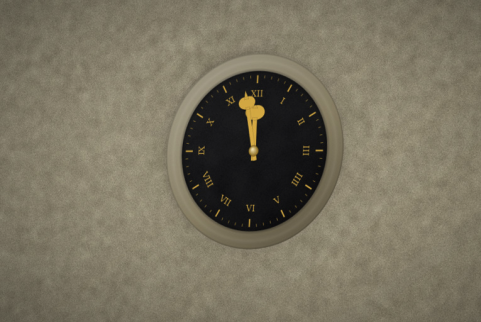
11:58
